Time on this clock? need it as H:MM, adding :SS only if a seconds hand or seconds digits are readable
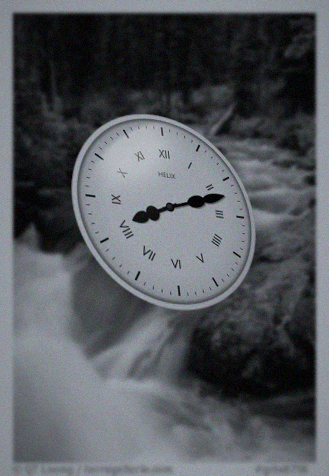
8:12
